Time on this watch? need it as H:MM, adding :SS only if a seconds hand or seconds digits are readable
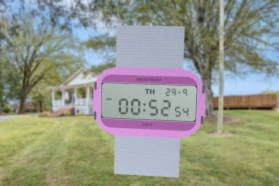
0:52:54
